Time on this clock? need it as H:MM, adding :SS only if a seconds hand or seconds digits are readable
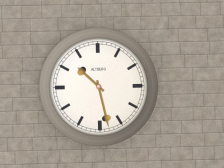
10:28
